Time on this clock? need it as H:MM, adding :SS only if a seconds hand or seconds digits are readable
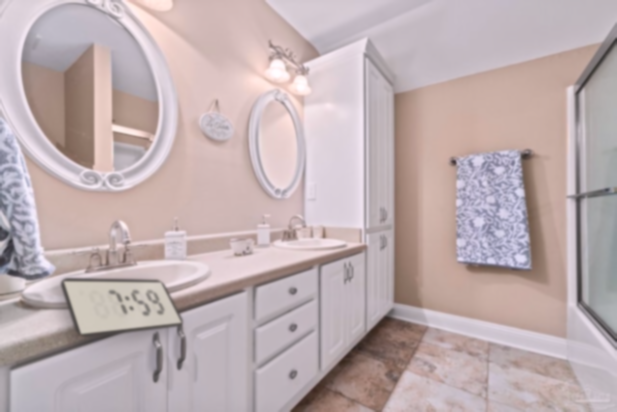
7:59
